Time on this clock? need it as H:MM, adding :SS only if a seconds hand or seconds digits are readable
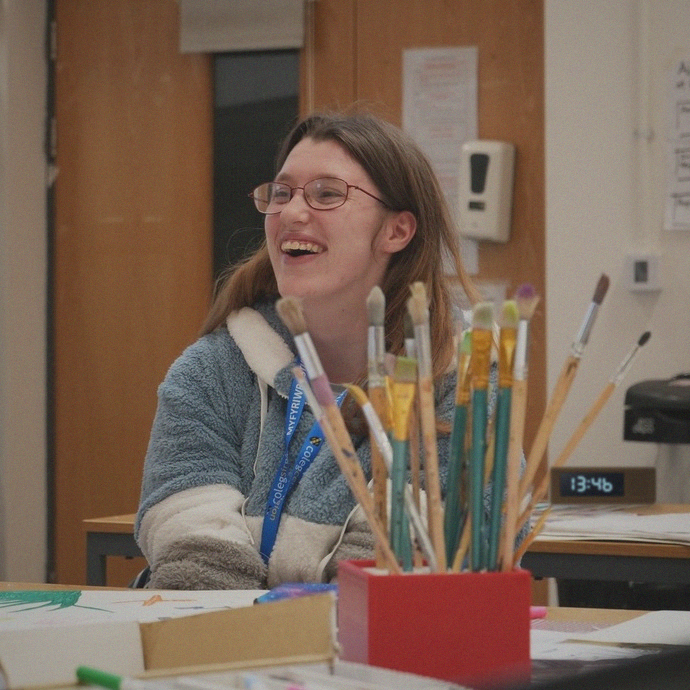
13:46
